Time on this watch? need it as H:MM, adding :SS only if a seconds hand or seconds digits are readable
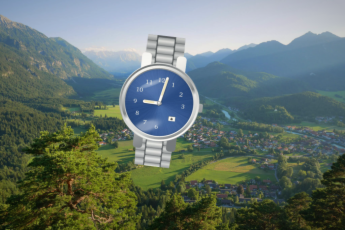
9:02
